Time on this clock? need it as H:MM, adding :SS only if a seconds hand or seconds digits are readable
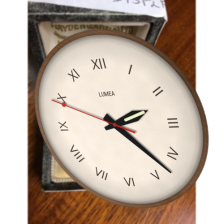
2:22:49
